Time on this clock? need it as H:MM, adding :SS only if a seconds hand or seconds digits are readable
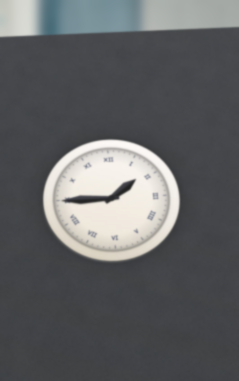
1:45
